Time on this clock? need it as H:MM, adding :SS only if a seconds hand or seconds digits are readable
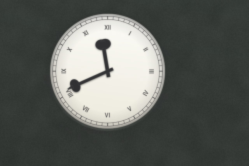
11:41
